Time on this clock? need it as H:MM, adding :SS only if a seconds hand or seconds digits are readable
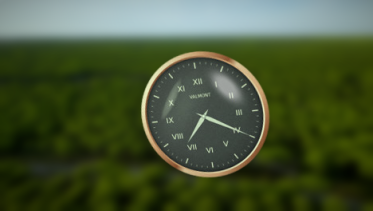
7:20
